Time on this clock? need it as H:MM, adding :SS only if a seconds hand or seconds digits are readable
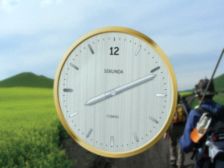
8:11
